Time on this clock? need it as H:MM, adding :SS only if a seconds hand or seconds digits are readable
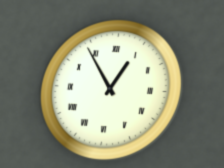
12:54
